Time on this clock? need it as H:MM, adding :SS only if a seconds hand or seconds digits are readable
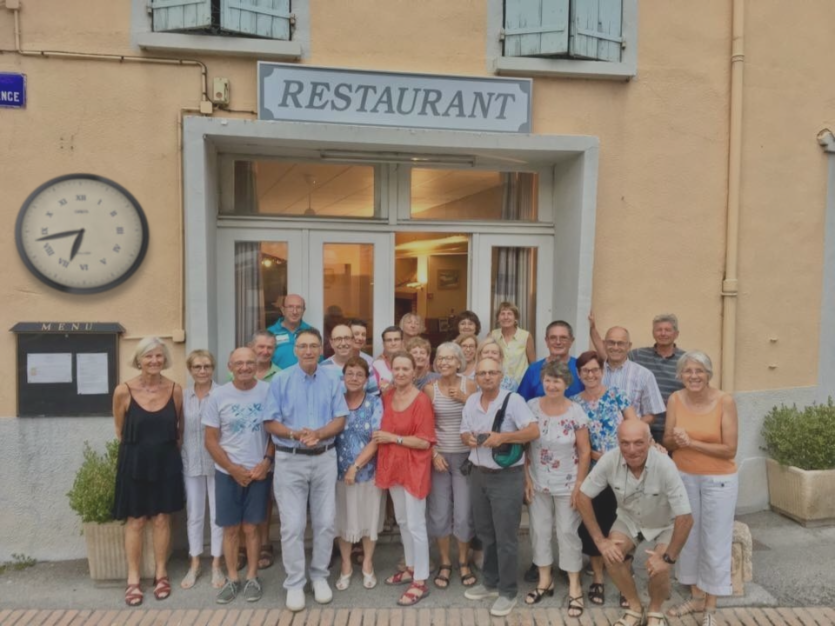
6:43
